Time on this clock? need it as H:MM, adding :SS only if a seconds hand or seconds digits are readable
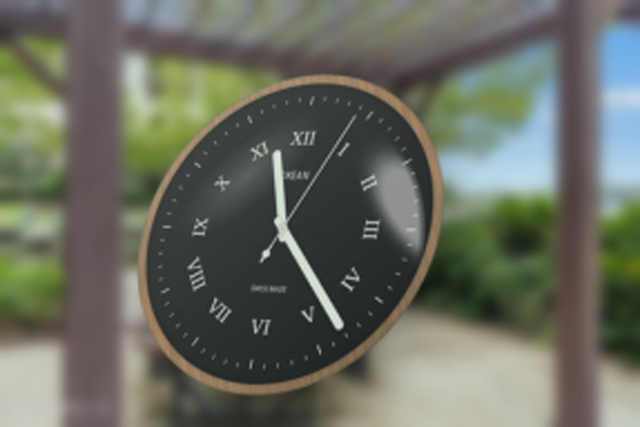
11:23:04
